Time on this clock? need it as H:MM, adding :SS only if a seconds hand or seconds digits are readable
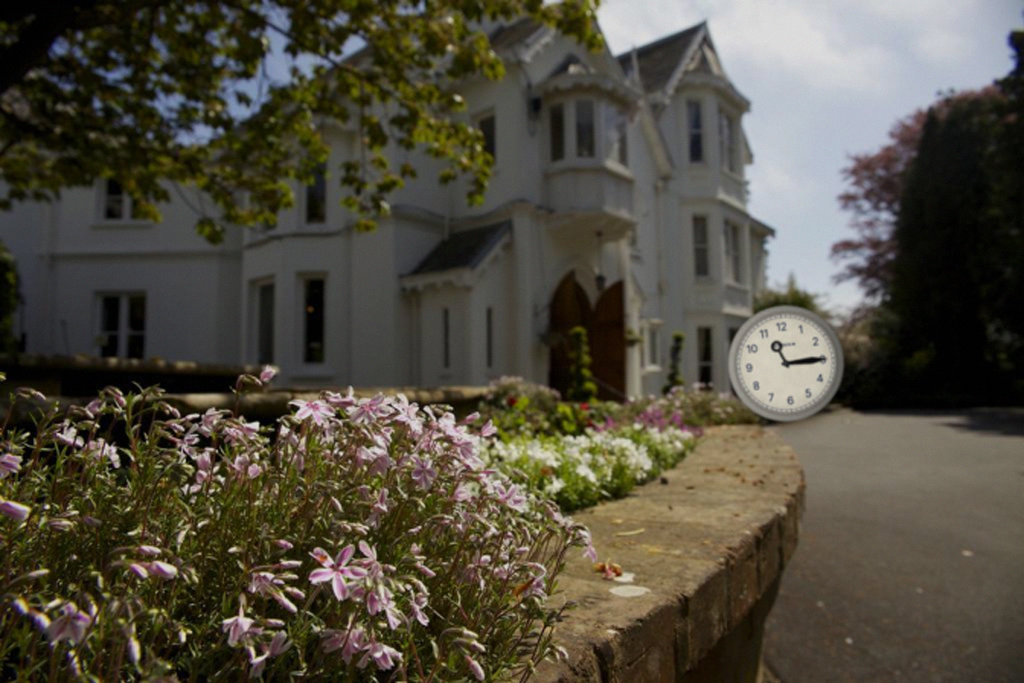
11:15
